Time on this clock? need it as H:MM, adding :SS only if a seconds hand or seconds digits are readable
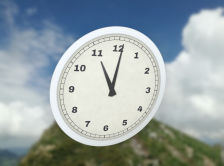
11:01
